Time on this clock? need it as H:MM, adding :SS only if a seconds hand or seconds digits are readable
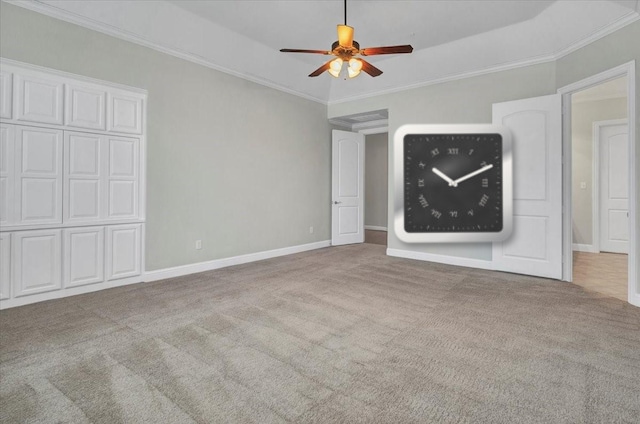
10:11
